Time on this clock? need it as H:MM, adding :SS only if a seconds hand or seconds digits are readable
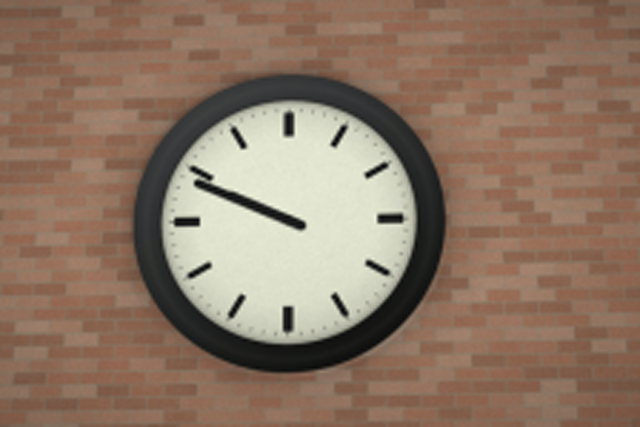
9:49
